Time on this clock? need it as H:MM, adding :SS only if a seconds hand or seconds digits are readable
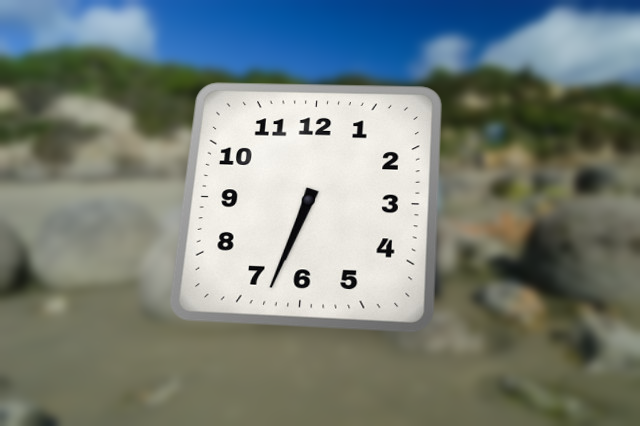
6:33
